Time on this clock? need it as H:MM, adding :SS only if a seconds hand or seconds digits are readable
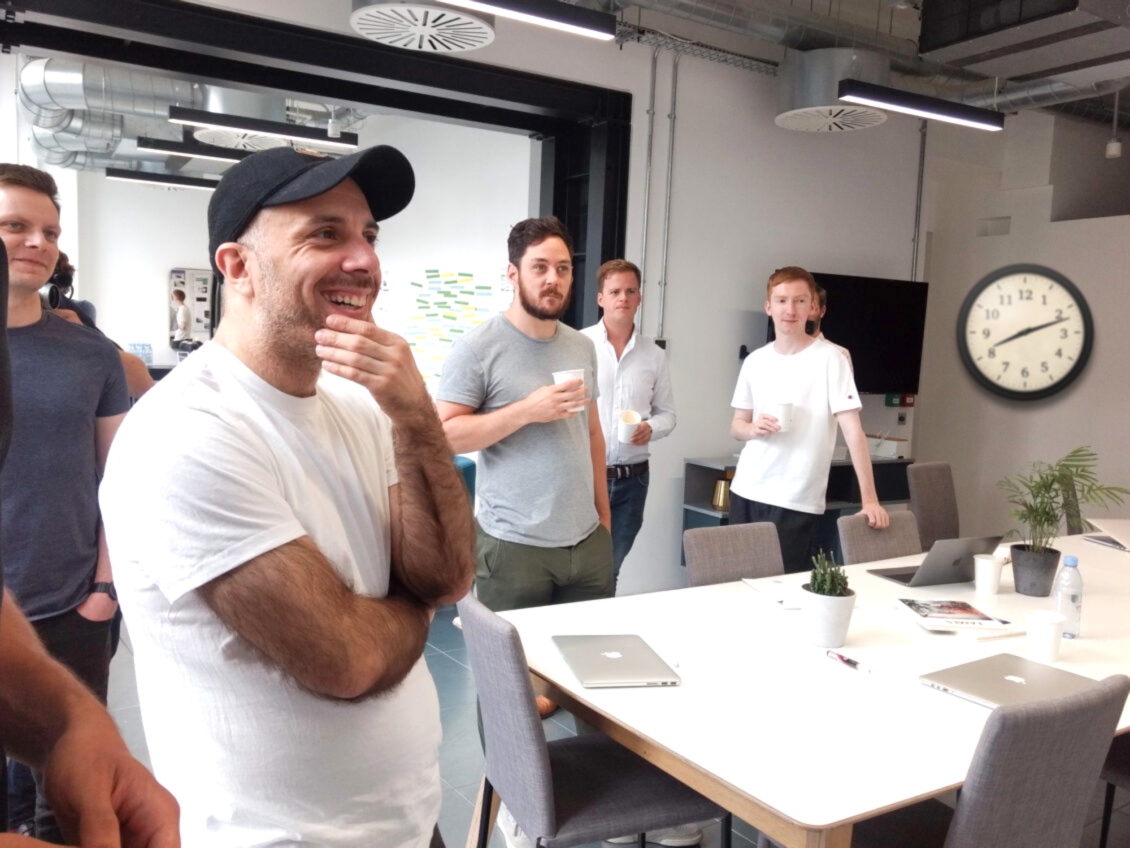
8:12
